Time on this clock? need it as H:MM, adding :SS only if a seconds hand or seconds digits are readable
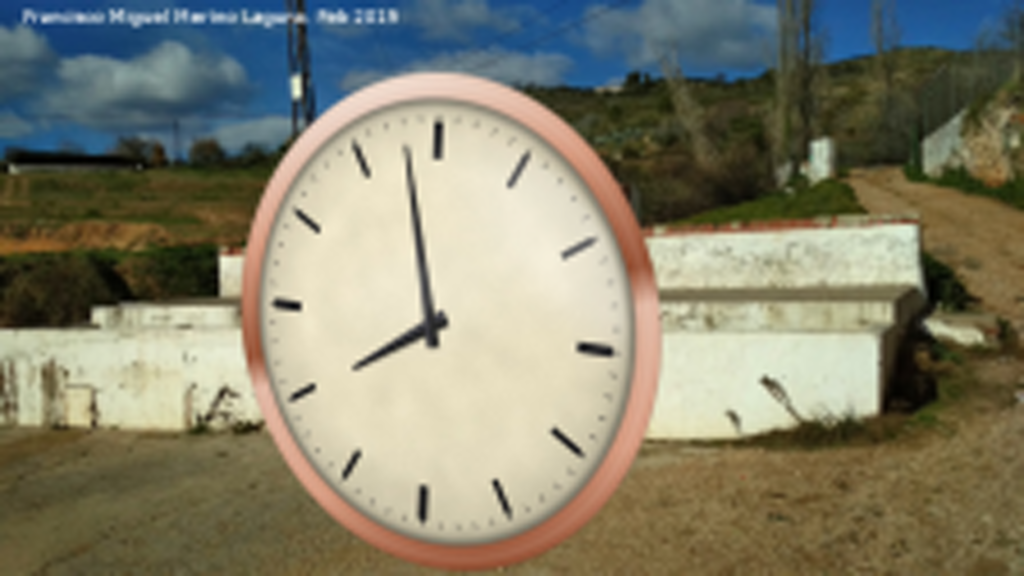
7:58
